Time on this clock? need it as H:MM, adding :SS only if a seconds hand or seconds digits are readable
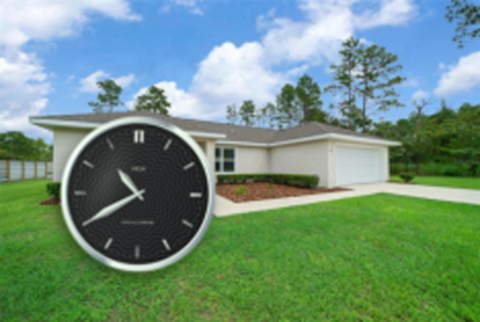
10:40
